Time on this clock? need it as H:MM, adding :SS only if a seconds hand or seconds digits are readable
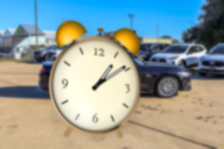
1:09
